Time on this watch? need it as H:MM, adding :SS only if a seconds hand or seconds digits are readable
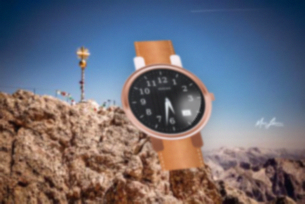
5:32
